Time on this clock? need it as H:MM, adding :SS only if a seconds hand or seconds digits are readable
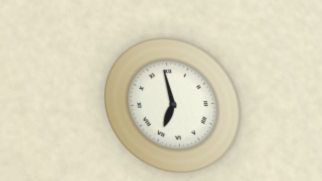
6:59
